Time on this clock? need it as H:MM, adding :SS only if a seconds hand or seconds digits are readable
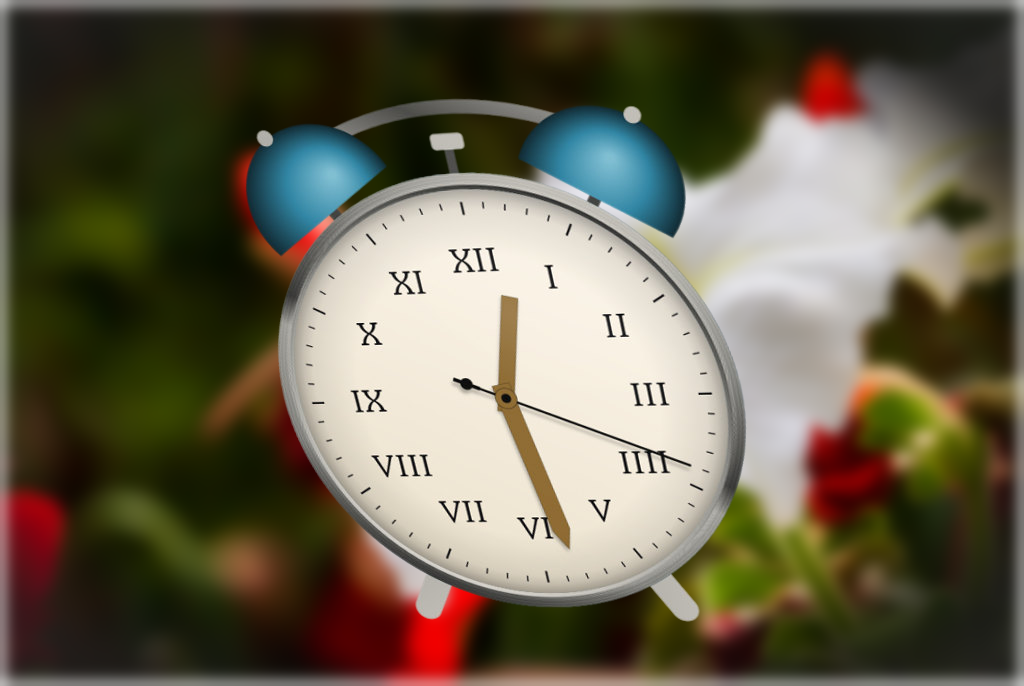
12:28:19
